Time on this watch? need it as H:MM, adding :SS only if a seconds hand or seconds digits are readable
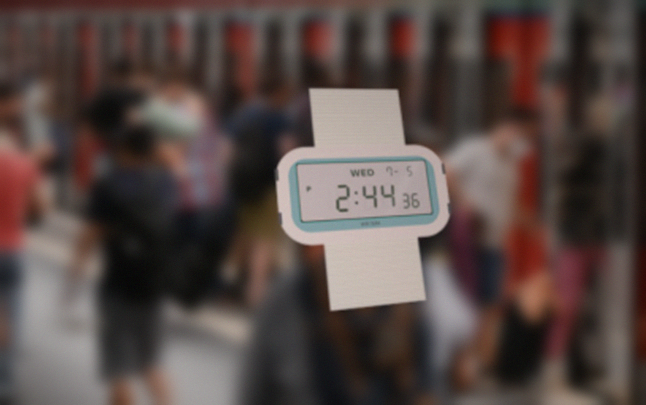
2:44:36
